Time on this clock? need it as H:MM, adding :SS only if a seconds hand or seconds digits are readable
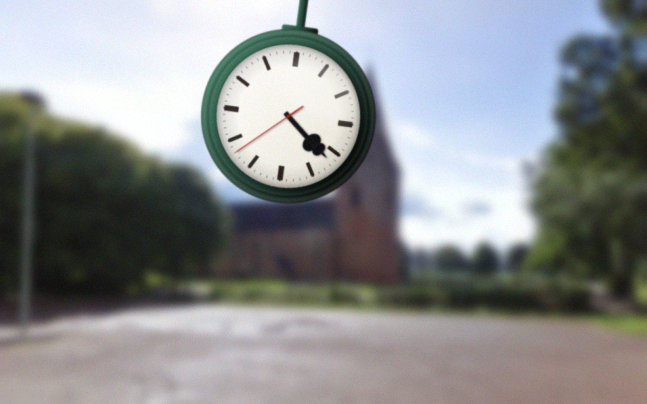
4:21:38
